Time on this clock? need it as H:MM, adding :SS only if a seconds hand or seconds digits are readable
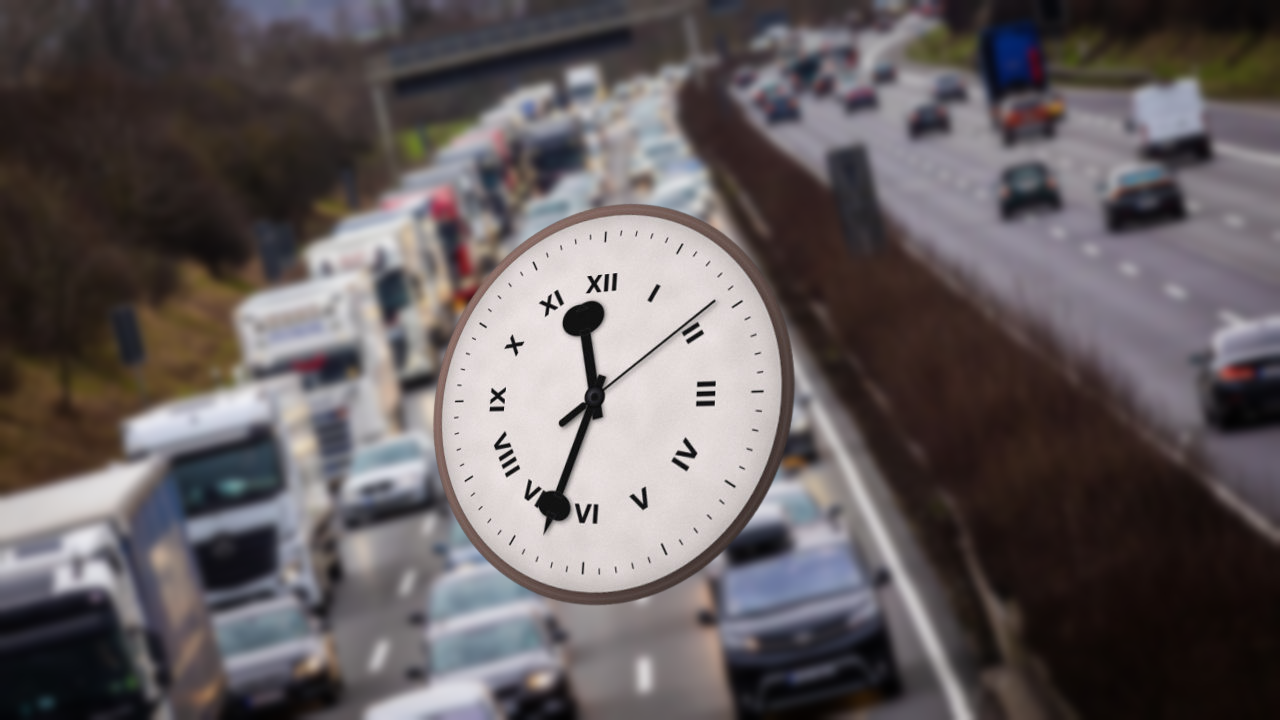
11:33:09
